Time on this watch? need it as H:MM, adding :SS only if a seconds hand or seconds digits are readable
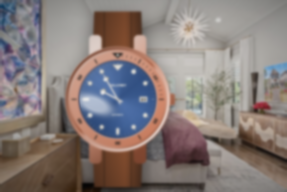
9:55
